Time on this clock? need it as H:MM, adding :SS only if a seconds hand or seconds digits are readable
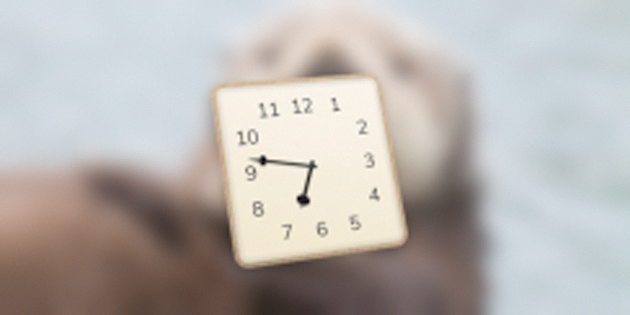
6:47
